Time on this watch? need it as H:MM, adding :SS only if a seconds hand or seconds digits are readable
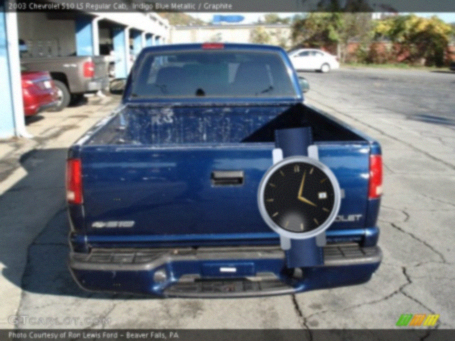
4:03
